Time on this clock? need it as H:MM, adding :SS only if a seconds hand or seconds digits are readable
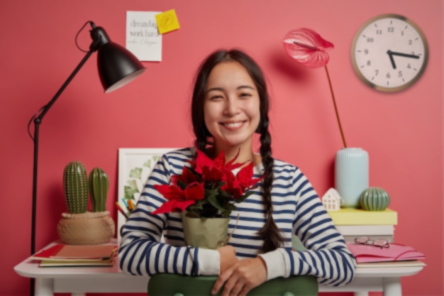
5:16
